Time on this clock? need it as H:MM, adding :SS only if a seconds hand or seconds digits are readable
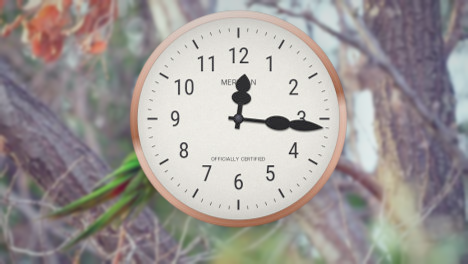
12:16
